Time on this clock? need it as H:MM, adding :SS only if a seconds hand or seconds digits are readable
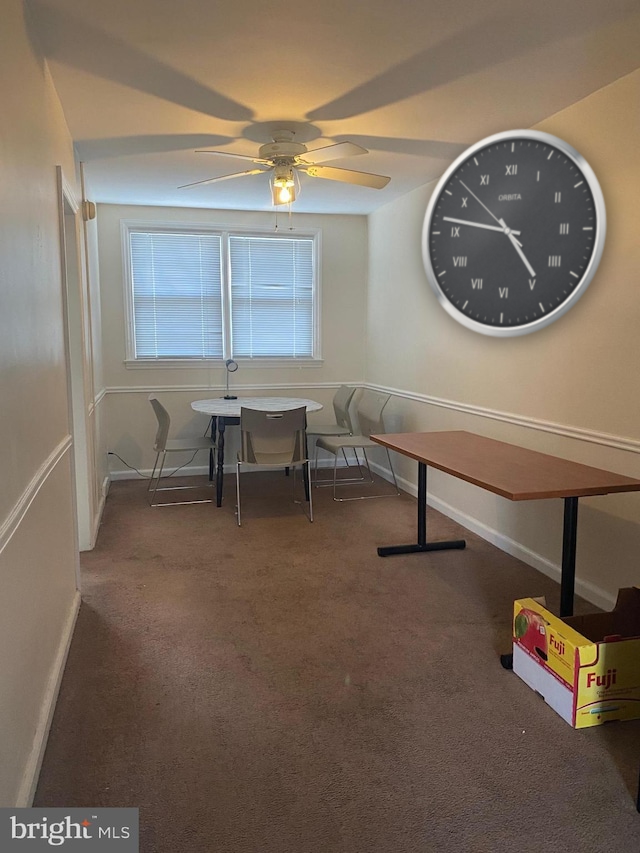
4:46:52
